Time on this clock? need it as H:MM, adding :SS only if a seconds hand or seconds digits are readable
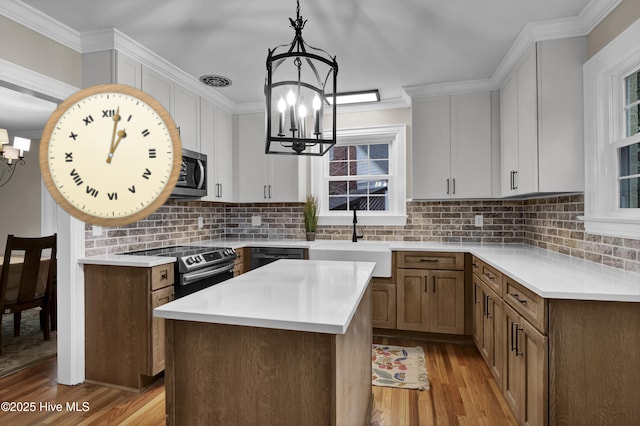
1:02
